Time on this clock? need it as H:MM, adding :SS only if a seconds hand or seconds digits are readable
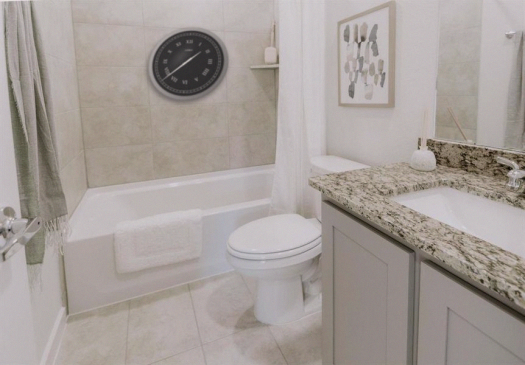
1:38
